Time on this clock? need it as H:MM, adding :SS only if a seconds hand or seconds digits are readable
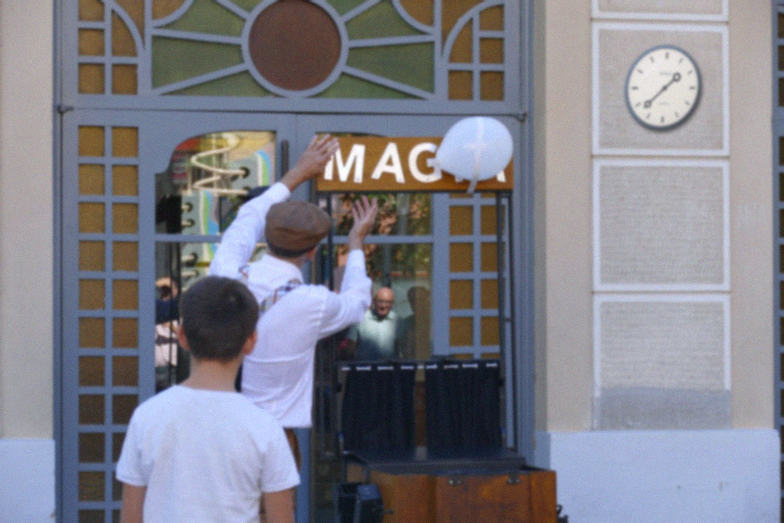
1:38
